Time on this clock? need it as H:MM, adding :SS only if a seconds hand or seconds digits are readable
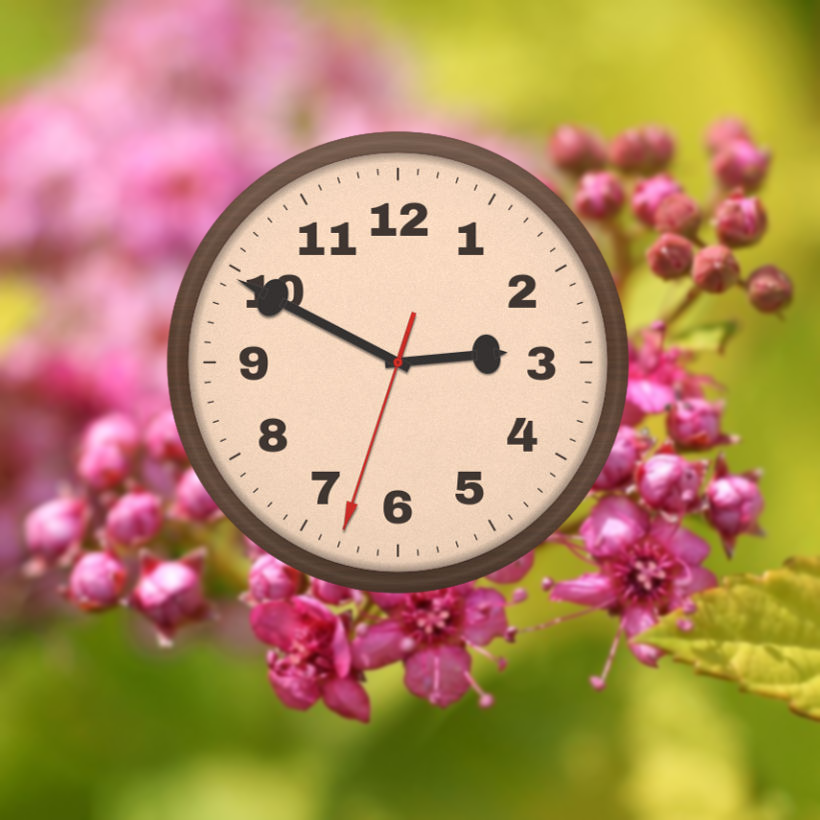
2:49:33
